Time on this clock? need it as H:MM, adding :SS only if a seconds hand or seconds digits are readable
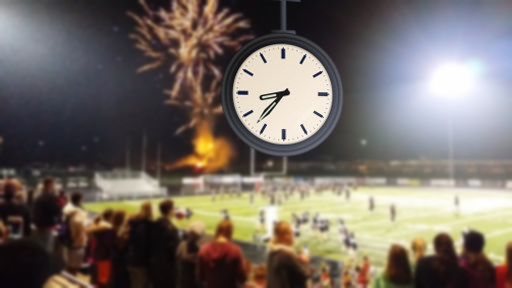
8:37
